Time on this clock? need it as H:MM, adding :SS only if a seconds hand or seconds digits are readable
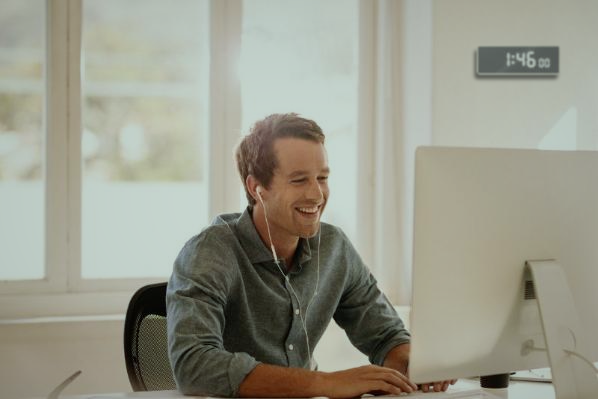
1:46
